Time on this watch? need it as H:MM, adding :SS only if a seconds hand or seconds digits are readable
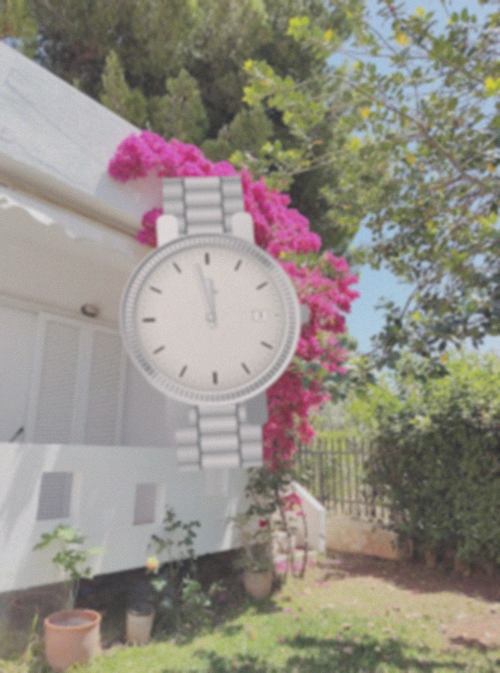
11:58
